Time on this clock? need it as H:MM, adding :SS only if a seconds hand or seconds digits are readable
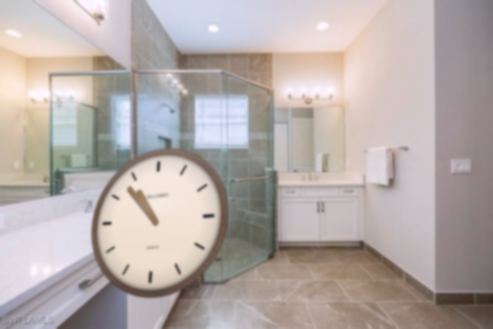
10:53
